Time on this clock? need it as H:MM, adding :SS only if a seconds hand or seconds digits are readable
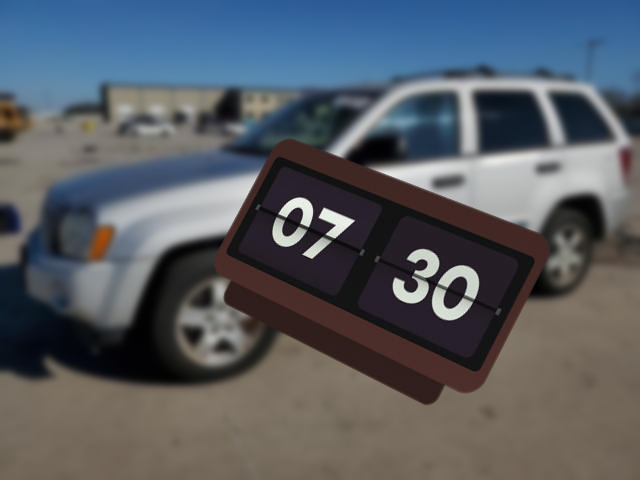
7:30
